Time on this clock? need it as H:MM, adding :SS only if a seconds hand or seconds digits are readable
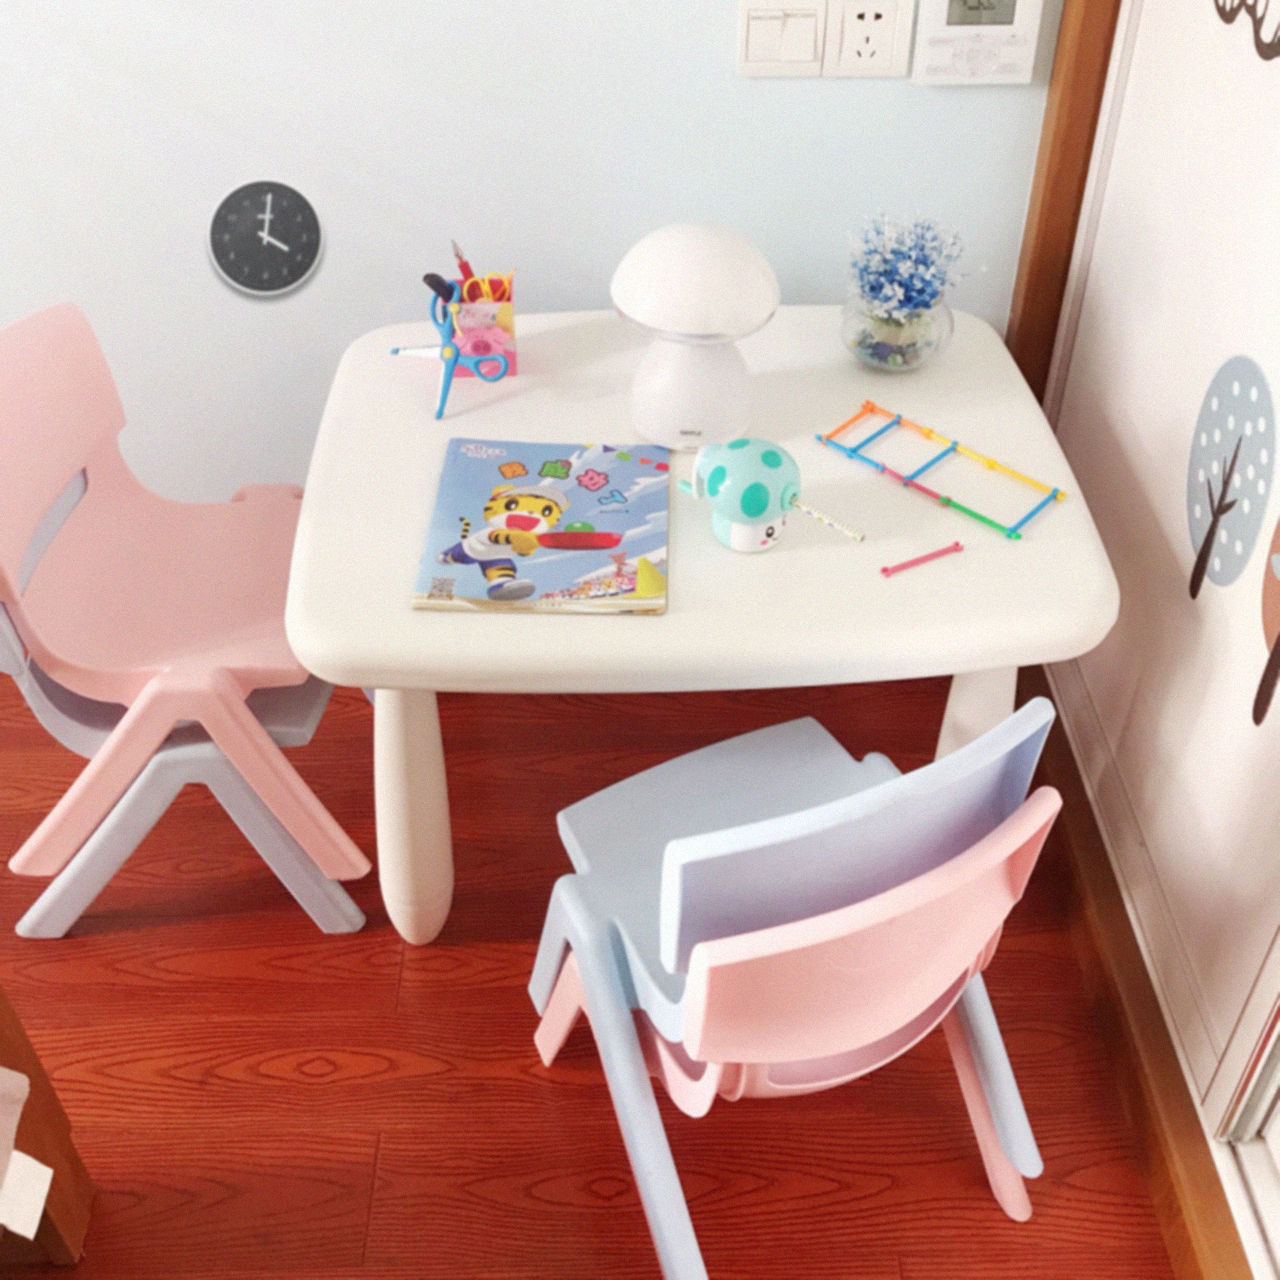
4:01
